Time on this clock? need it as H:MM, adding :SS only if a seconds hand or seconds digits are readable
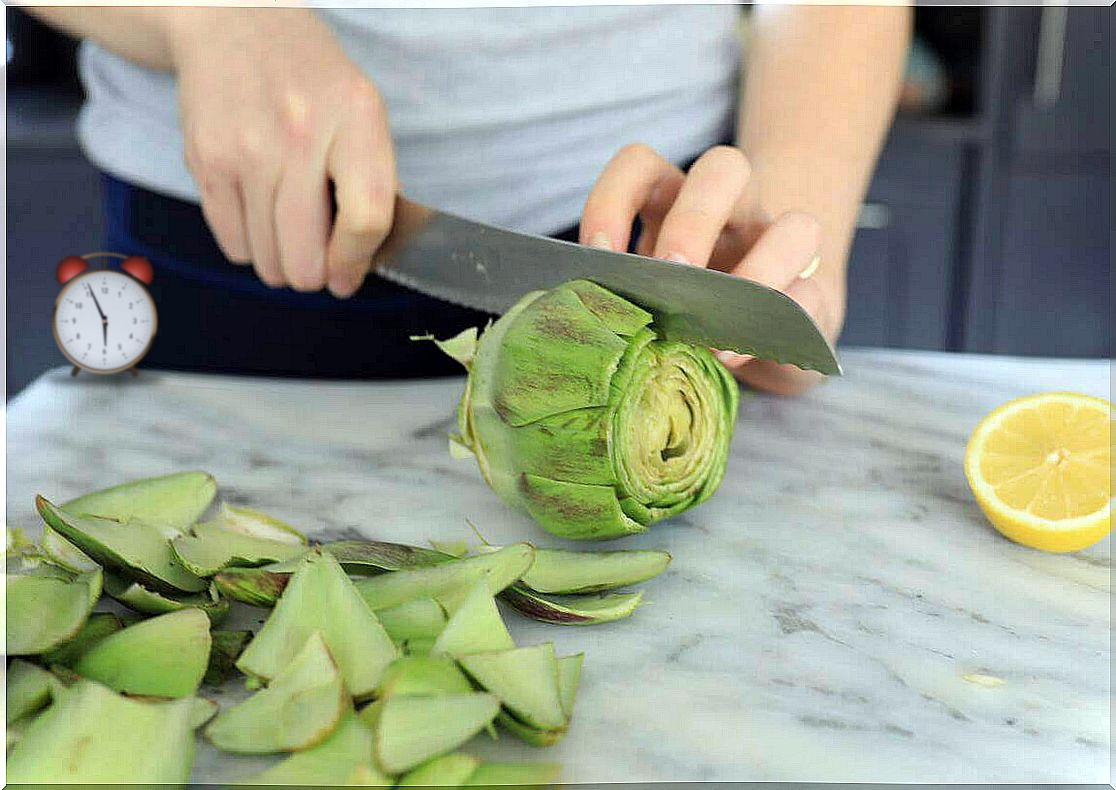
5:56
